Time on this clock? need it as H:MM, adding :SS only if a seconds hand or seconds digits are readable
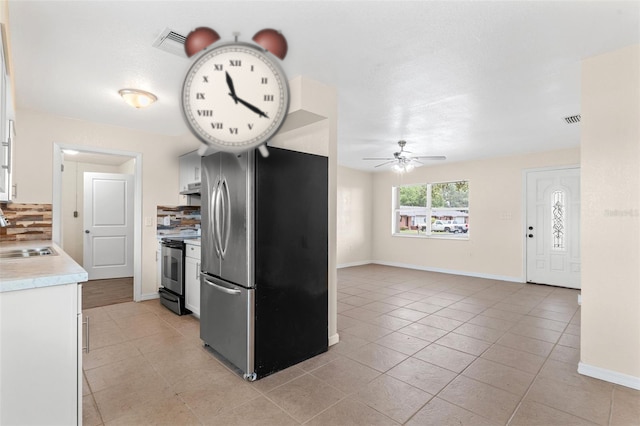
11:20
